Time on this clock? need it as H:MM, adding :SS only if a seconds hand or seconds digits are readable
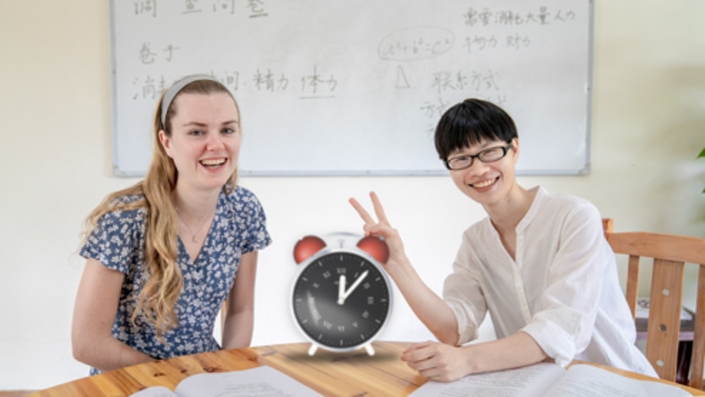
12:07
